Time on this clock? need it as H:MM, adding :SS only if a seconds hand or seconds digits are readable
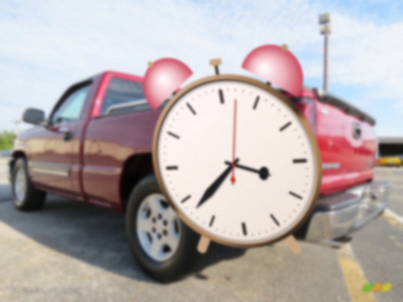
3:38:02
